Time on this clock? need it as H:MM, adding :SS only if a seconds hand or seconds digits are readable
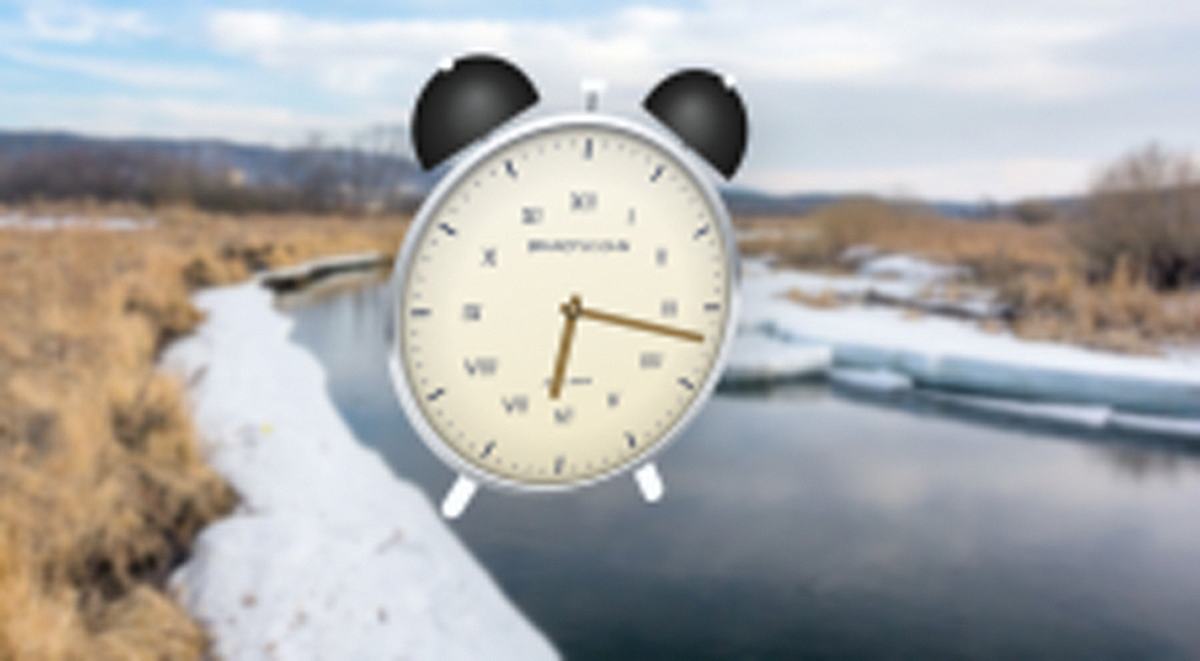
6:17
